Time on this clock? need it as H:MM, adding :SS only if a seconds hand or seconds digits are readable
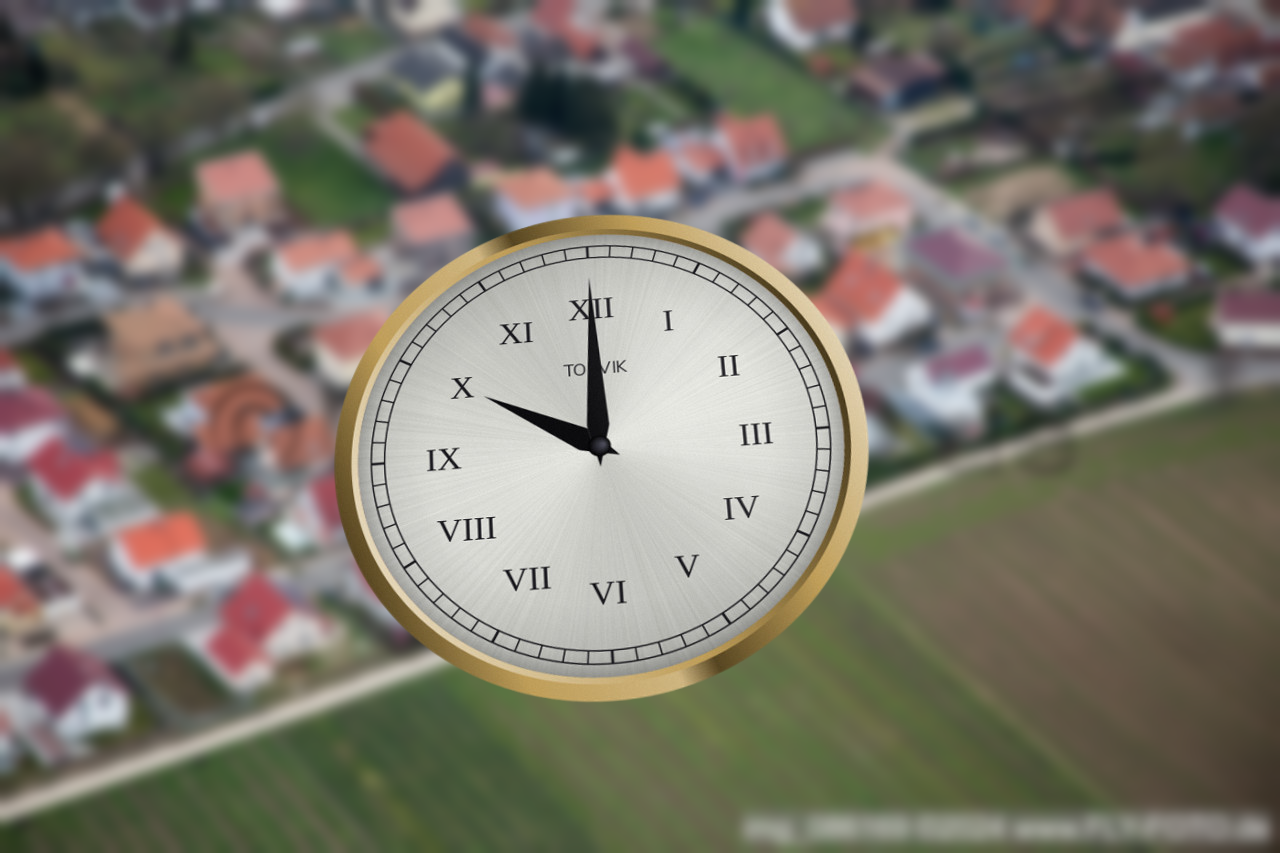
10:00
